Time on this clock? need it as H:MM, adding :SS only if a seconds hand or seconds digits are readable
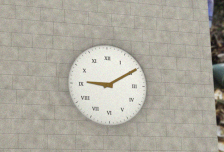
9:10
